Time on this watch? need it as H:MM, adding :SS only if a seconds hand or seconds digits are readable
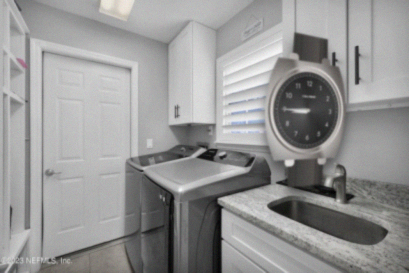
8:45
